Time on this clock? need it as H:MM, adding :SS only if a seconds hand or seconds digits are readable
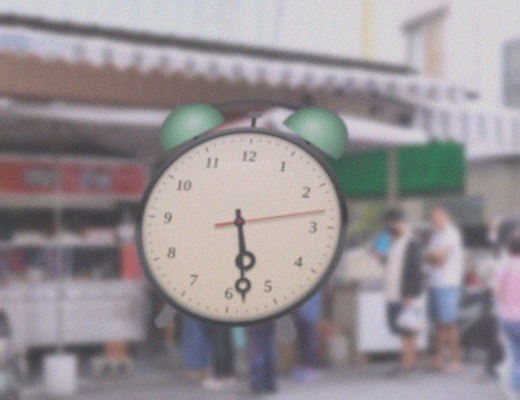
5:28:13
